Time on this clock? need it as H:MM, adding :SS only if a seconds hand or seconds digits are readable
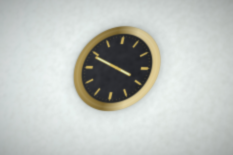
3:49
